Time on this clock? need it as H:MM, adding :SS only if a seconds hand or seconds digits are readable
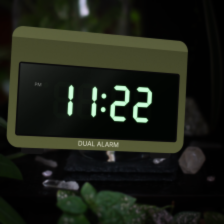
11:22
